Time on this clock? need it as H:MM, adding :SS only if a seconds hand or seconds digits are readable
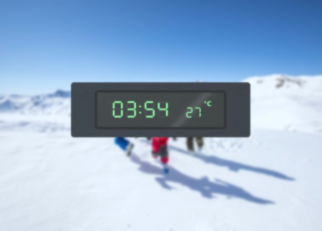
3:54
